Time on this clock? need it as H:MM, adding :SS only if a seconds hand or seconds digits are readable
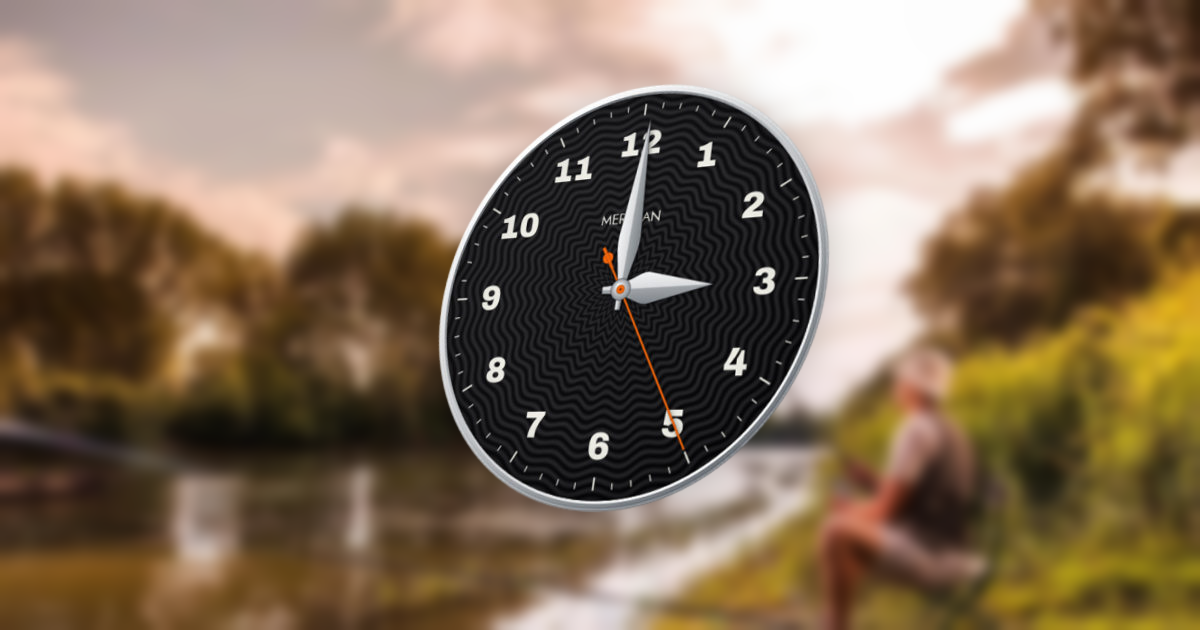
3:00:25
